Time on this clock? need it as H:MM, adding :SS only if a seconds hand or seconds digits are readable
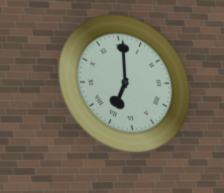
7:01
